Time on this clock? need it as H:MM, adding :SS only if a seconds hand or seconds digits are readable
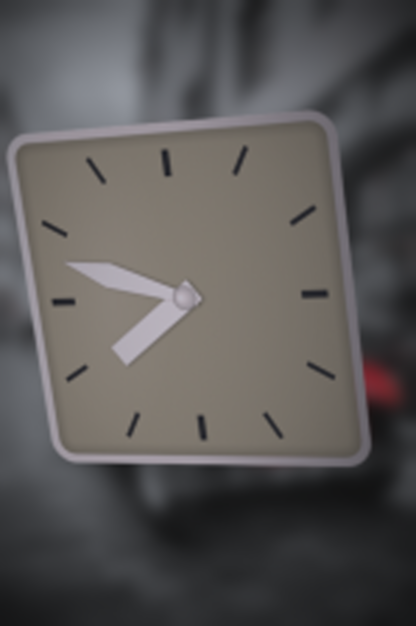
7:48
